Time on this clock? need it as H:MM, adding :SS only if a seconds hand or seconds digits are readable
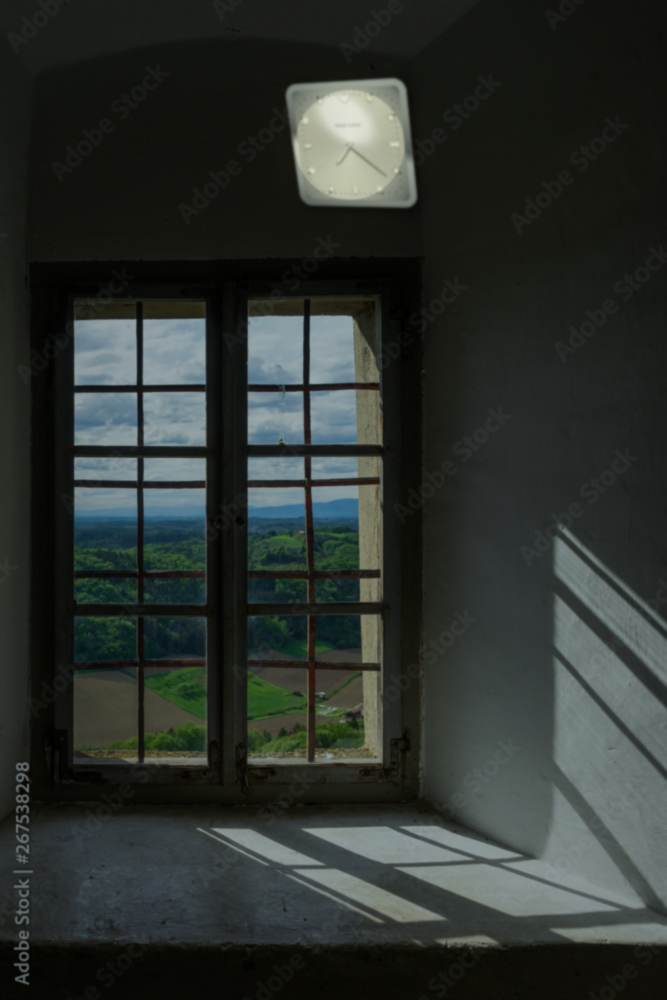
7:22
